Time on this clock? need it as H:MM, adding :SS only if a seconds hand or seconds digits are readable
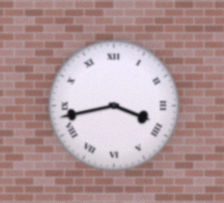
3:43
